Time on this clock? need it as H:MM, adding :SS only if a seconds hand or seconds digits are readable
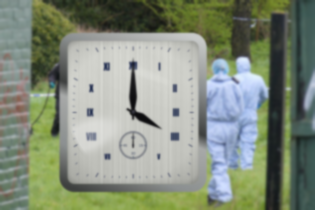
4:00
